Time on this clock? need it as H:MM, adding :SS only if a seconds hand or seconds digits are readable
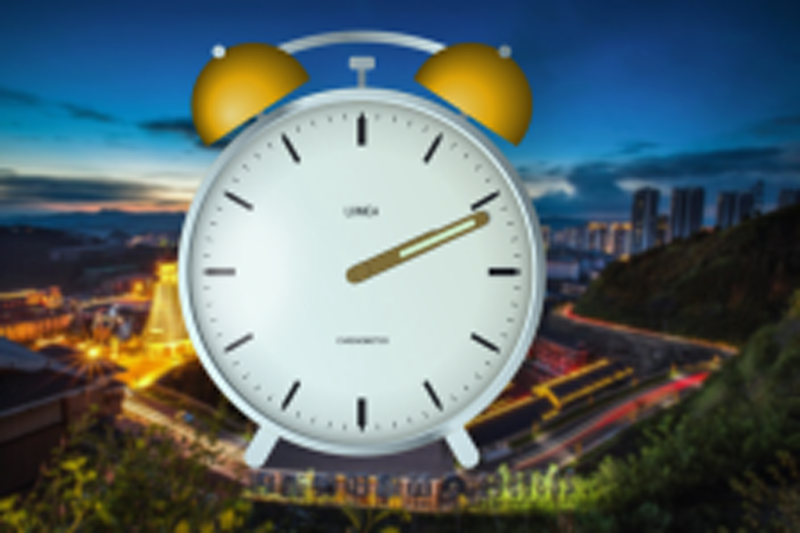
2:11
